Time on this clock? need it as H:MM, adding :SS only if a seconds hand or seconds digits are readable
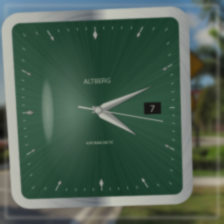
4:11:17
